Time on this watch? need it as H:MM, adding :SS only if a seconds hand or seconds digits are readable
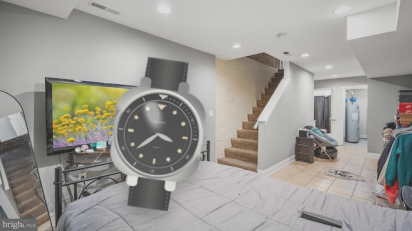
3:38
